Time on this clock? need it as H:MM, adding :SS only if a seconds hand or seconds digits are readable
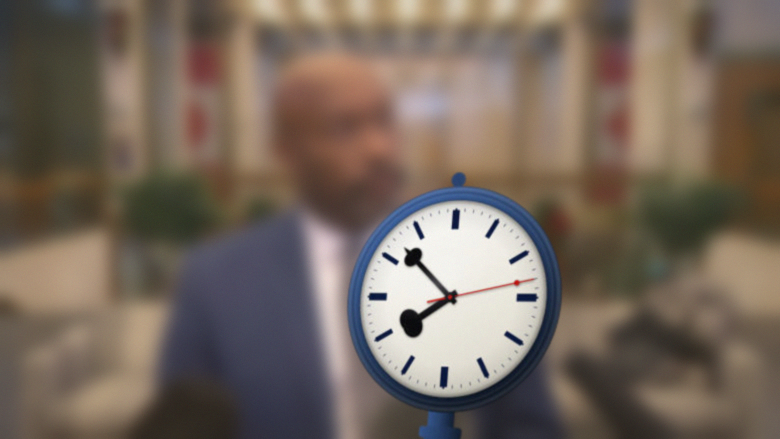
7:52:13
